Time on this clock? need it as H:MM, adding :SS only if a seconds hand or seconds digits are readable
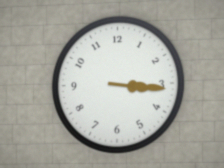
3:16
